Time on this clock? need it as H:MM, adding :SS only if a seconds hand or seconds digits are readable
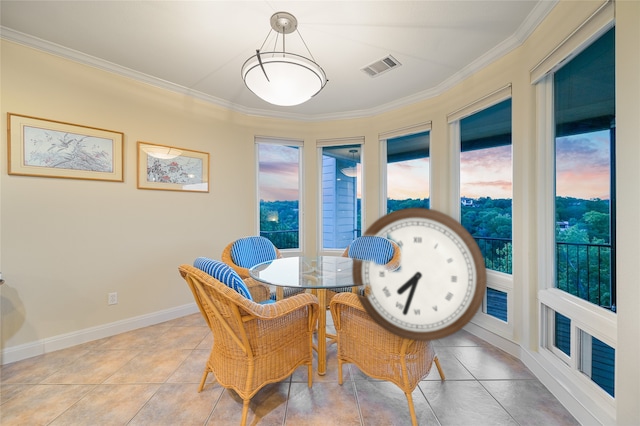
7:33
